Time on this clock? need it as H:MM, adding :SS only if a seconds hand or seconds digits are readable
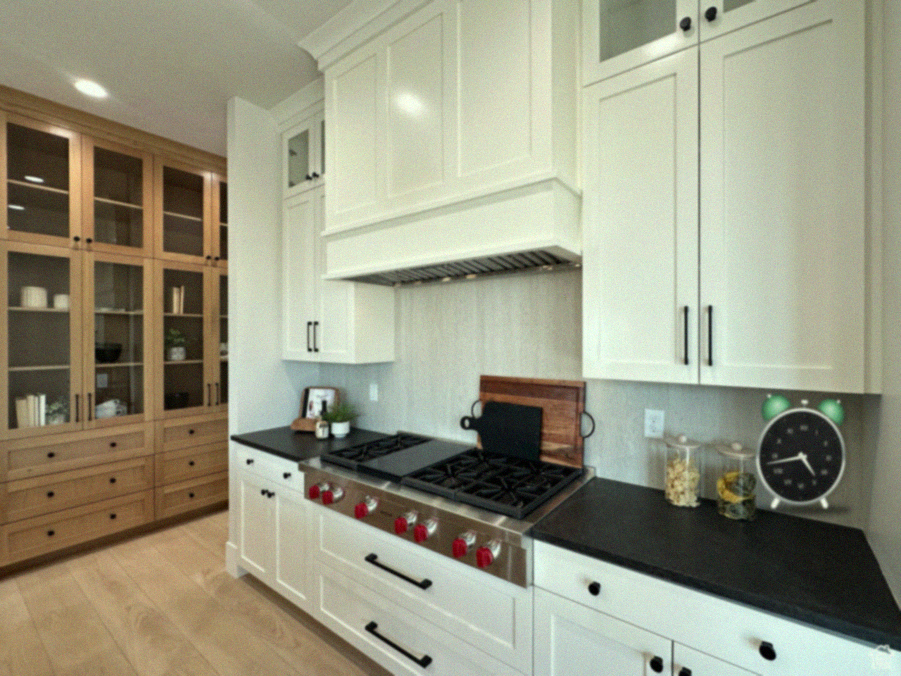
4:43
